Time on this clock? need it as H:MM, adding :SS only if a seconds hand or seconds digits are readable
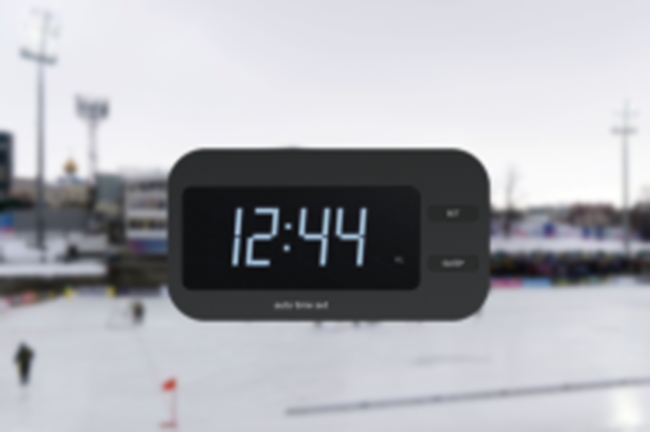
12:44
